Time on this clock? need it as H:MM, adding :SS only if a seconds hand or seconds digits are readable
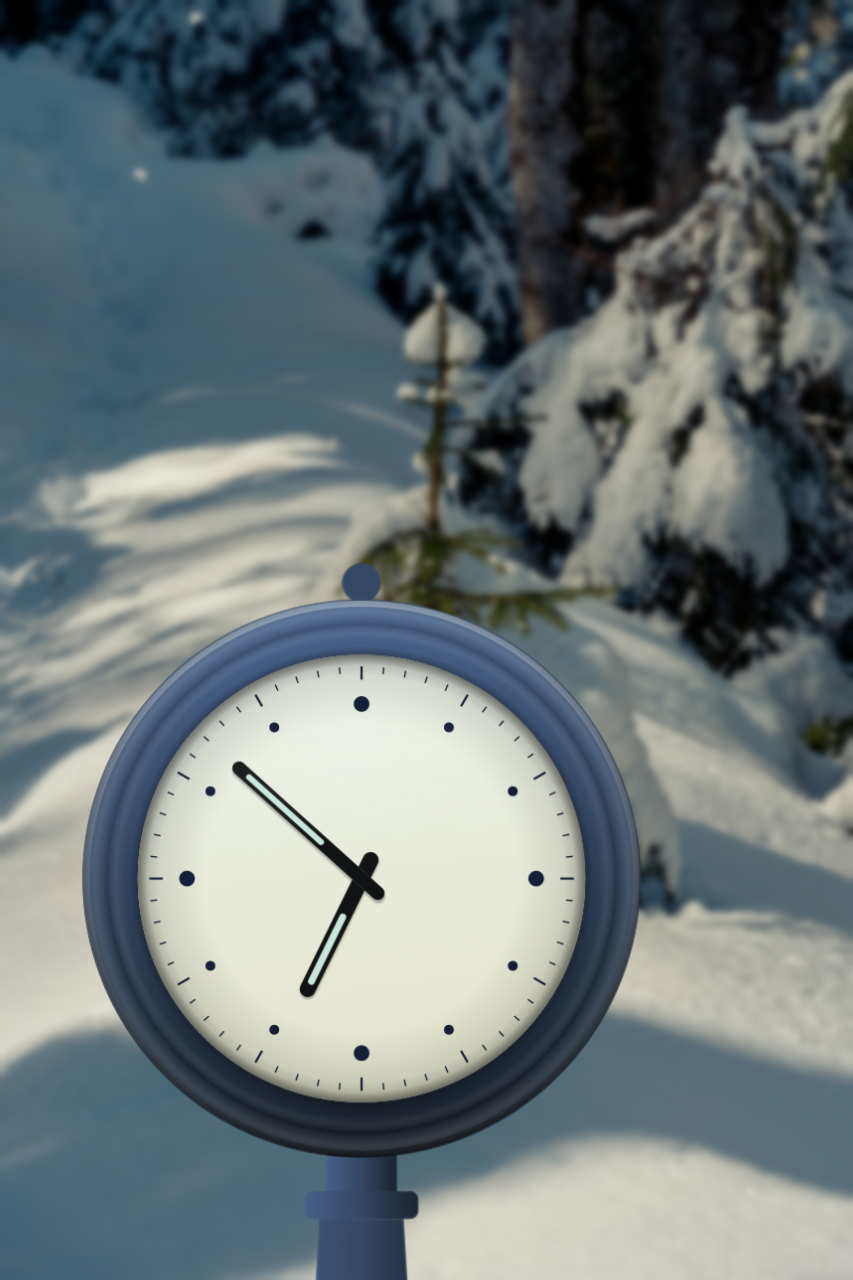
6:52
